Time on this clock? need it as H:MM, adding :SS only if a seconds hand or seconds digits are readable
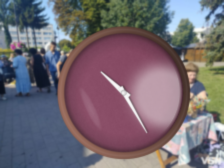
10:25
